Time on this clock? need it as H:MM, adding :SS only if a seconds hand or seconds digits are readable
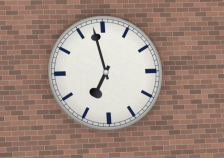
6:58
